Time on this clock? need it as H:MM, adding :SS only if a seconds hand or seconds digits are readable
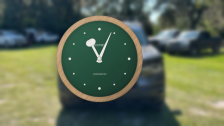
11:04
